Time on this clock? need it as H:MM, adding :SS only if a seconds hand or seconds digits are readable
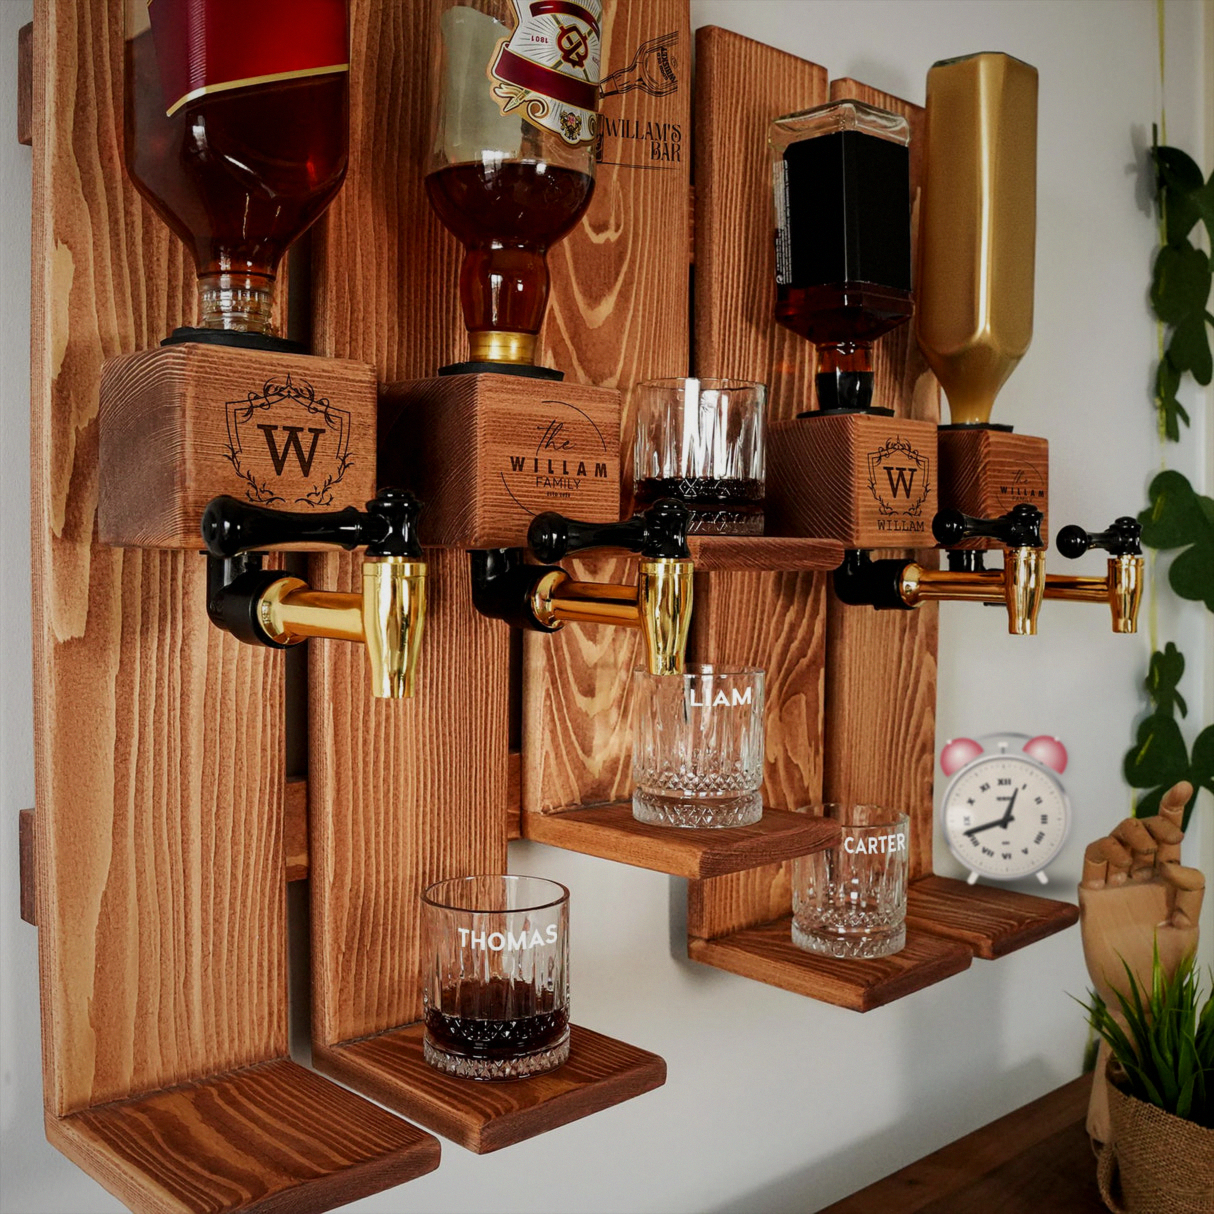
12:42
